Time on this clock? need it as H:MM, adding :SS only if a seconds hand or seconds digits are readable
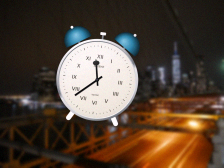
11:38
